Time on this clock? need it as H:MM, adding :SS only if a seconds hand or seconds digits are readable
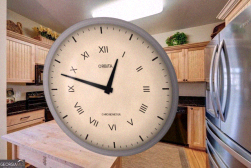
12:48
